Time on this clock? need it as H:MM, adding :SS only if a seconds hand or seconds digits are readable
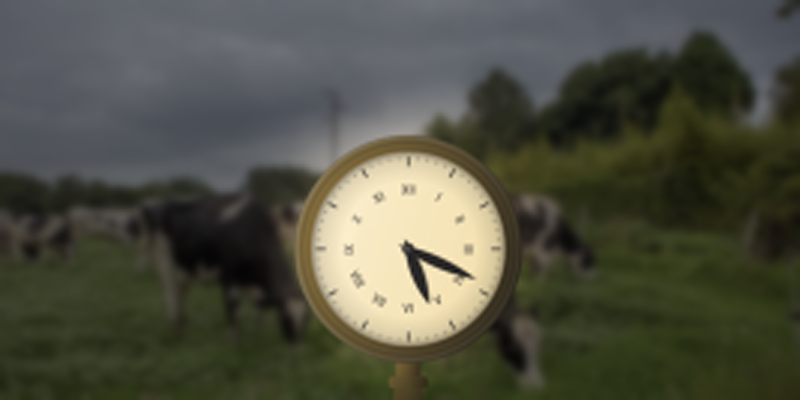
5:19
